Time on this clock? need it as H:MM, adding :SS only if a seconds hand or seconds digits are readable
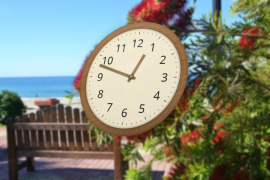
12:48
